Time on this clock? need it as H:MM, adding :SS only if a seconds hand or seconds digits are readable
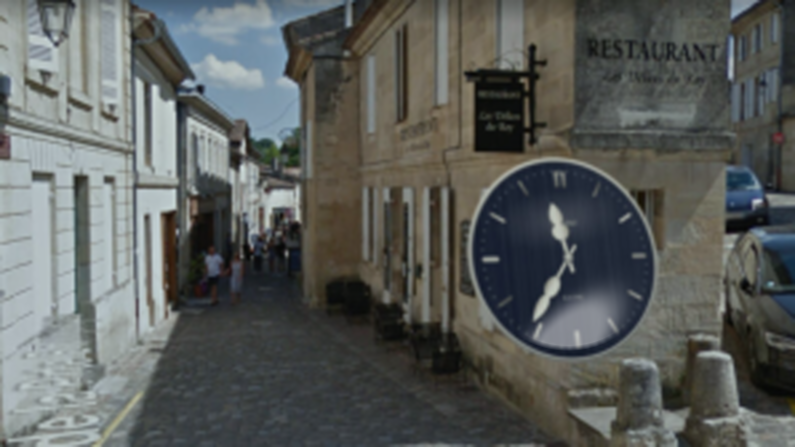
11:36
